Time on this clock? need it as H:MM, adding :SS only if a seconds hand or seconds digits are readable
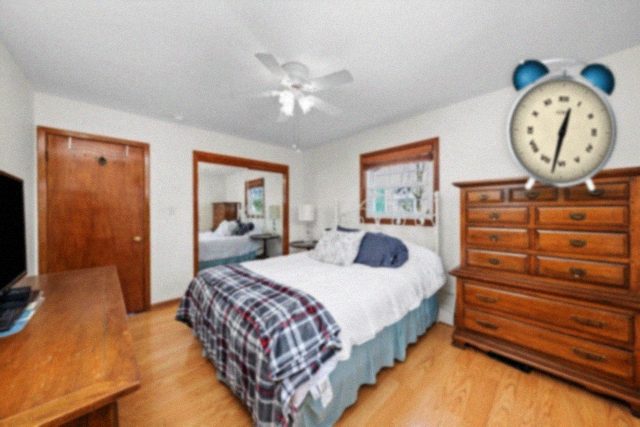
12:32
